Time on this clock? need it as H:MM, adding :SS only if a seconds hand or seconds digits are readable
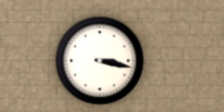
3:17
